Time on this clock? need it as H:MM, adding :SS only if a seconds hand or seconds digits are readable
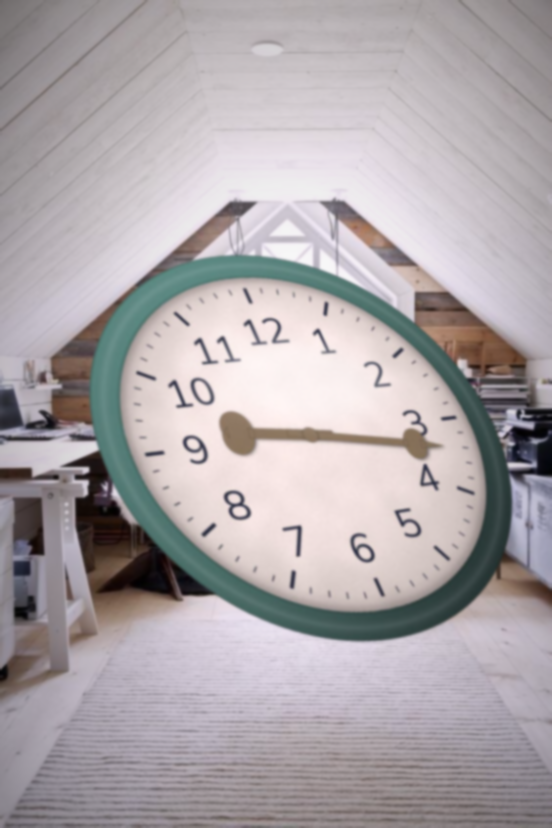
9:17
